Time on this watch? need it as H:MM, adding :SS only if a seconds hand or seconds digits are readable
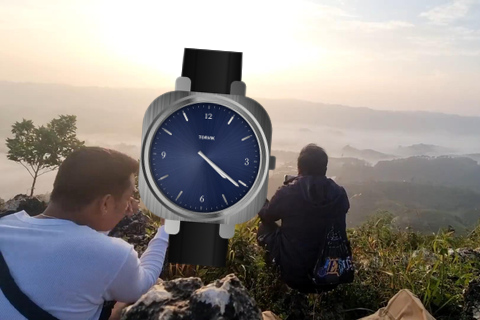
4:21
